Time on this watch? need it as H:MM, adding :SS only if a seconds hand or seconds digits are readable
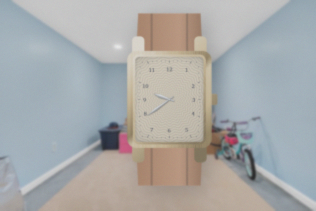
9:39
